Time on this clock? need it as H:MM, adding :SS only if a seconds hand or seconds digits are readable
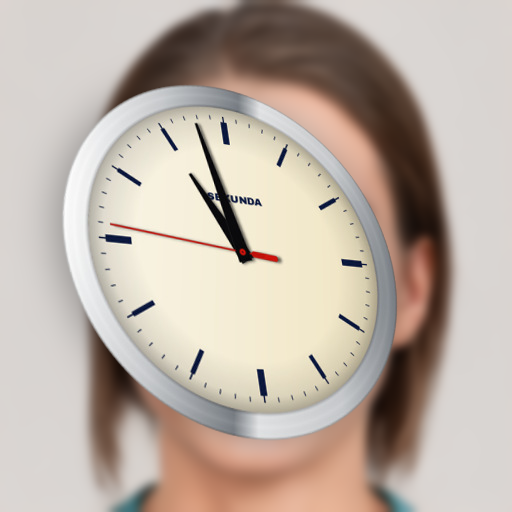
10:57:46
